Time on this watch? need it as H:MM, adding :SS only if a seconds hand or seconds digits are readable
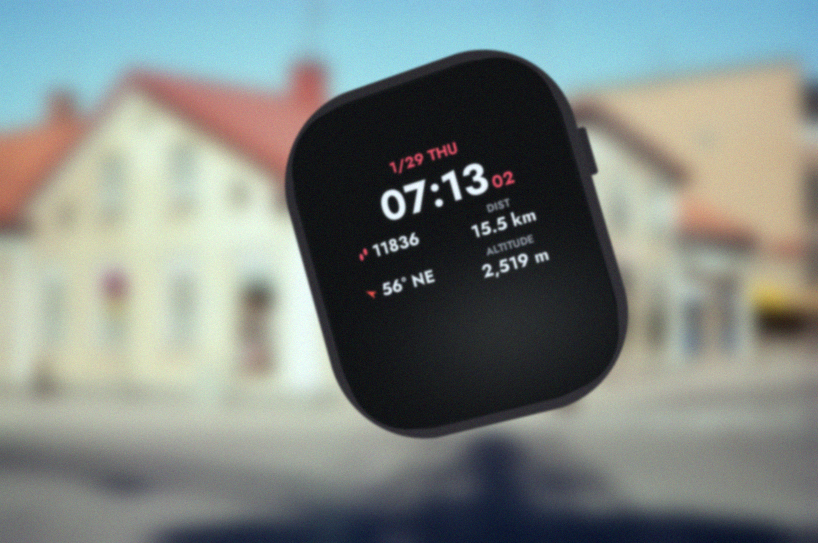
7:13:02
